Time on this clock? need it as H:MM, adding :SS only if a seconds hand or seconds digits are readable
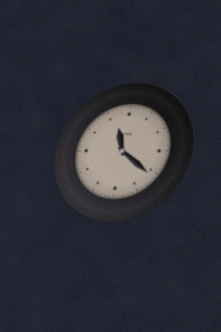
11:21
